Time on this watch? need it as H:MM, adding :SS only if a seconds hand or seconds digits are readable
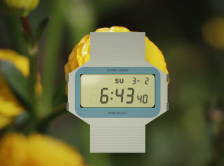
6:43:40
